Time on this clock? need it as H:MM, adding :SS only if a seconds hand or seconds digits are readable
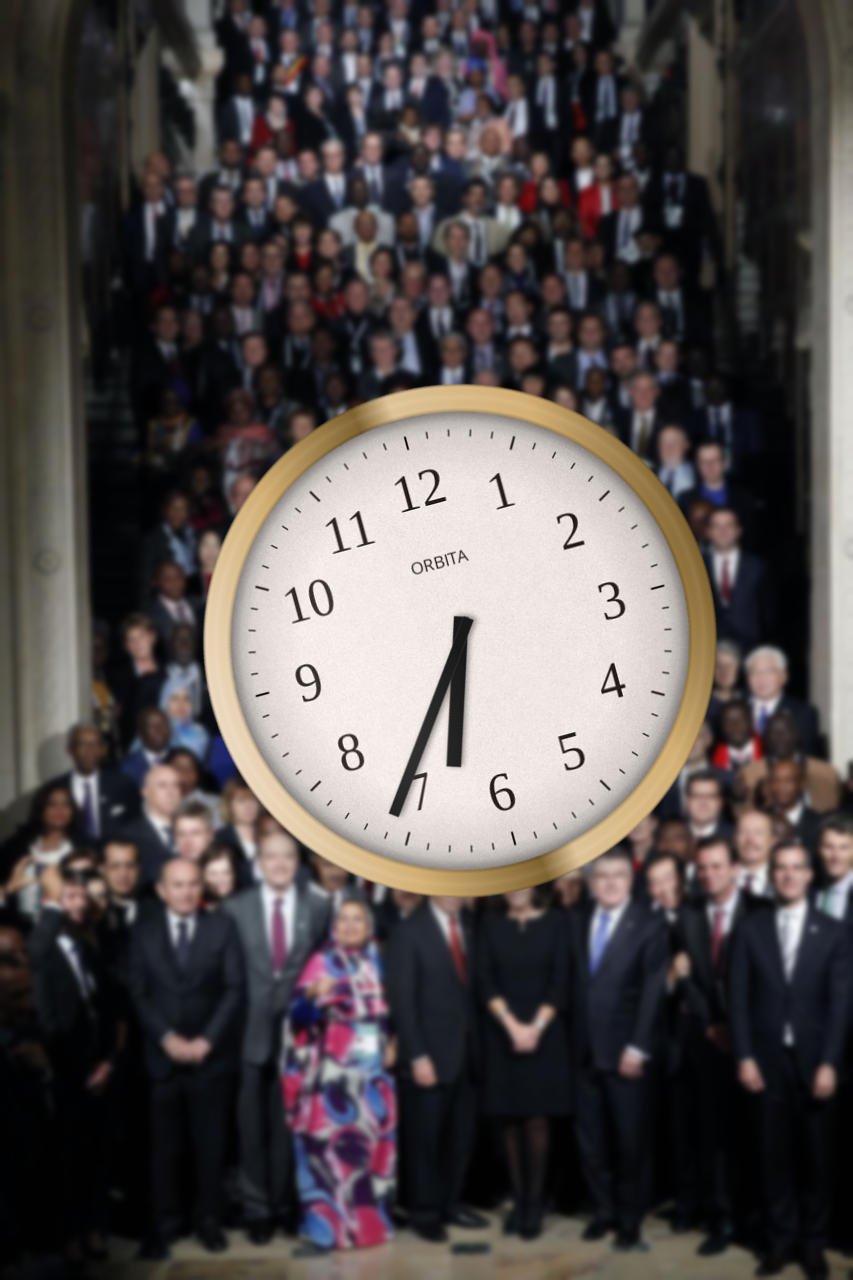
6:36
